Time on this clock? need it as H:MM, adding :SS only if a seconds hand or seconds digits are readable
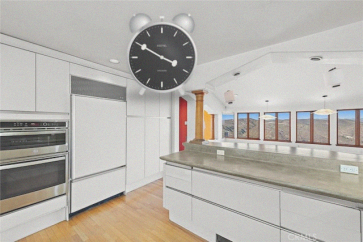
3:50
